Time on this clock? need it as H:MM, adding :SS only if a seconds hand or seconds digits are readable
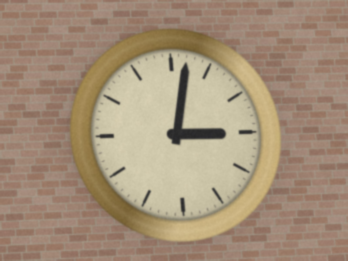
3:02
